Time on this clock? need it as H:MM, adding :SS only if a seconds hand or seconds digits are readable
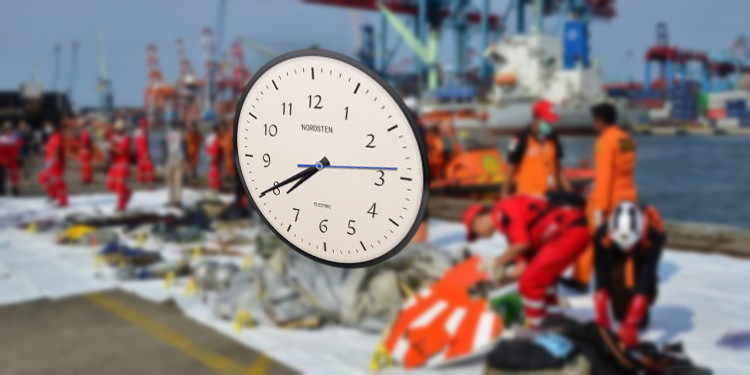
7:40:14
